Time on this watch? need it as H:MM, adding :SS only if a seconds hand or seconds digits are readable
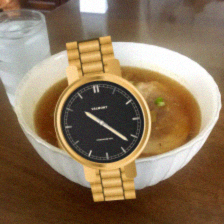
10:22
